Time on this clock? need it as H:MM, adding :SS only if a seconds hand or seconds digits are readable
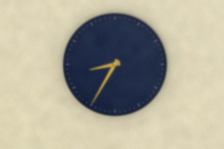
8:35
